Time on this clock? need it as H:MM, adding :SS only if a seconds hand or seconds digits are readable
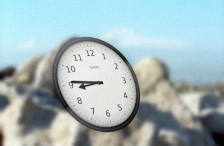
8:46
